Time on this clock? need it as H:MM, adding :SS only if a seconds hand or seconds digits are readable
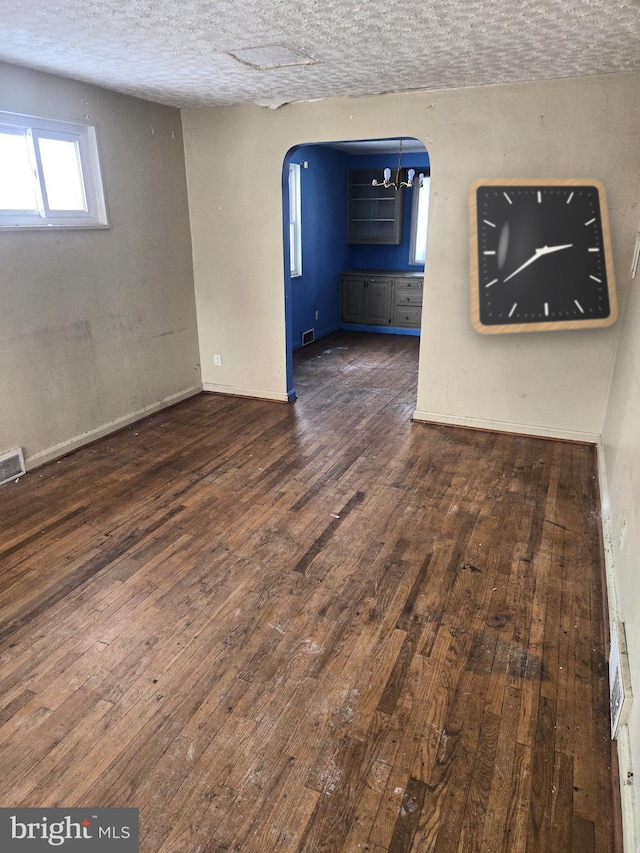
2:39
